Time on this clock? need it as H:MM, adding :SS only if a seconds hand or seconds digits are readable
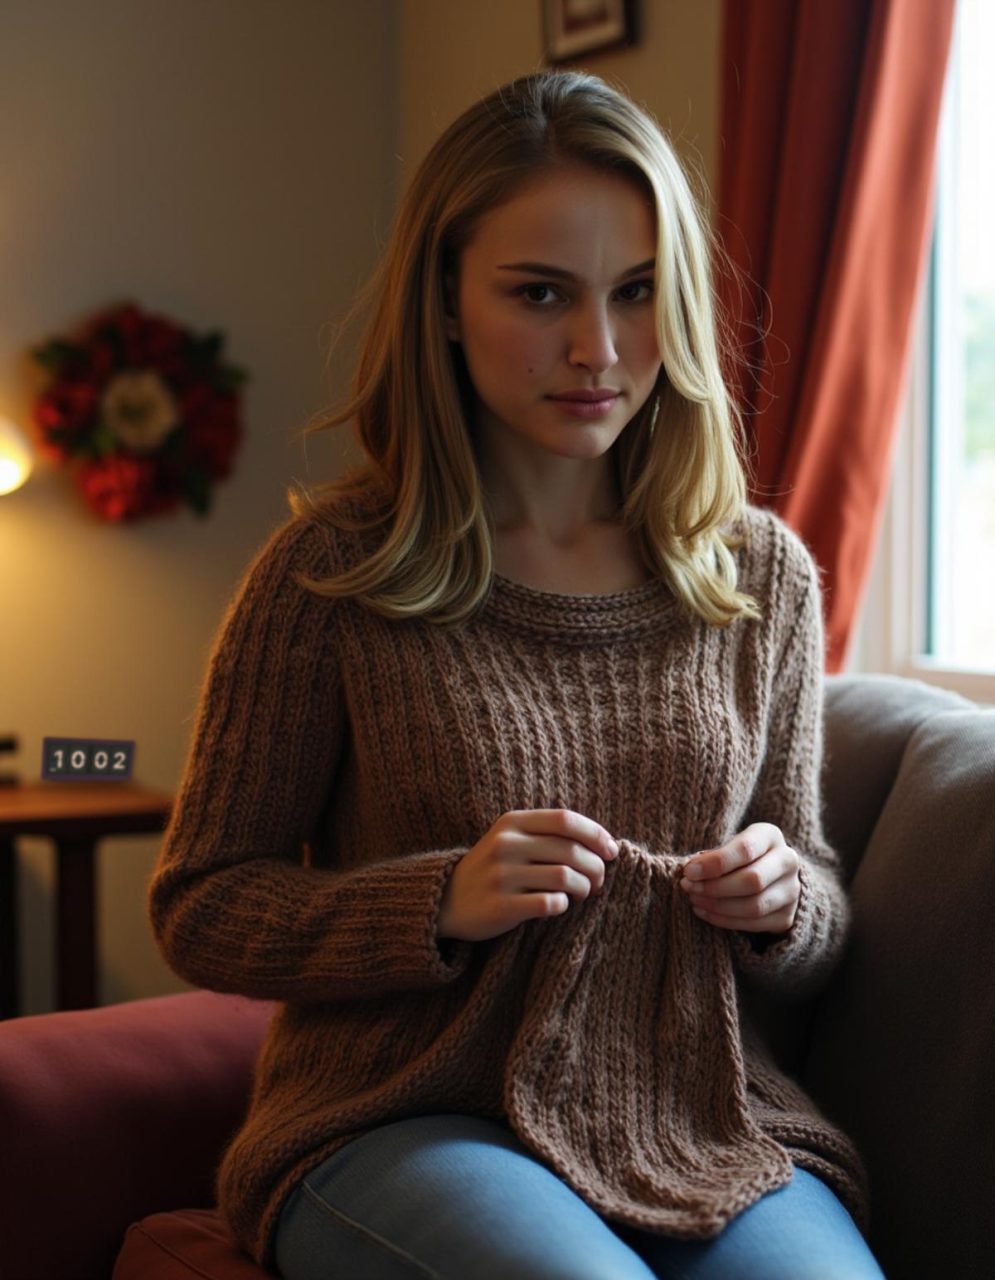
10:02
